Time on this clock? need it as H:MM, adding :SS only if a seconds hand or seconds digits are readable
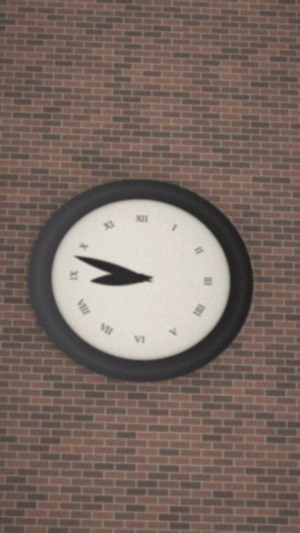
8:48
